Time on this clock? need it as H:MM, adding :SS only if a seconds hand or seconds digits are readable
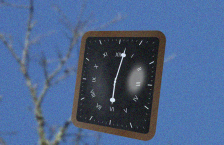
6:02
